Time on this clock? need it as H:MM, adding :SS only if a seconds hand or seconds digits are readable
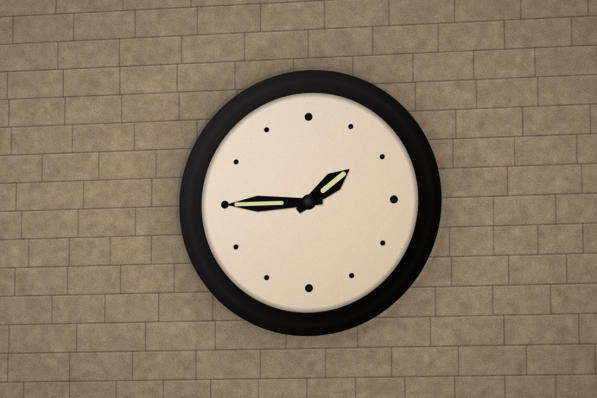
1:45
